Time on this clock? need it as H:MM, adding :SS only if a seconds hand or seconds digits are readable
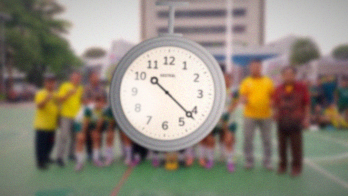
10:22
